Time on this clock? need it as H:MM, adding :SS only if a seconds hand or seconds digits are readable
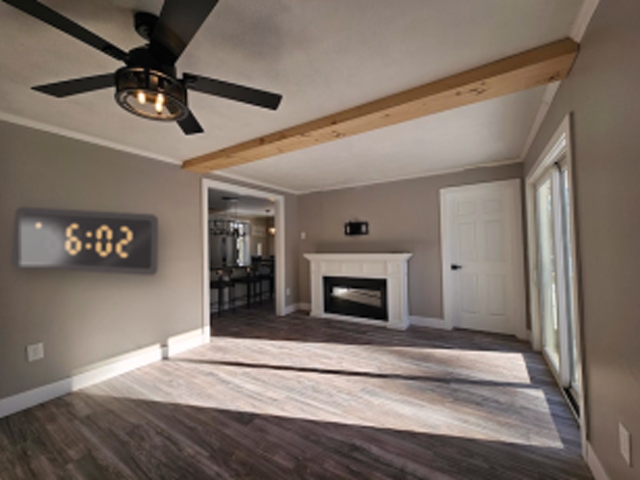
6:02
